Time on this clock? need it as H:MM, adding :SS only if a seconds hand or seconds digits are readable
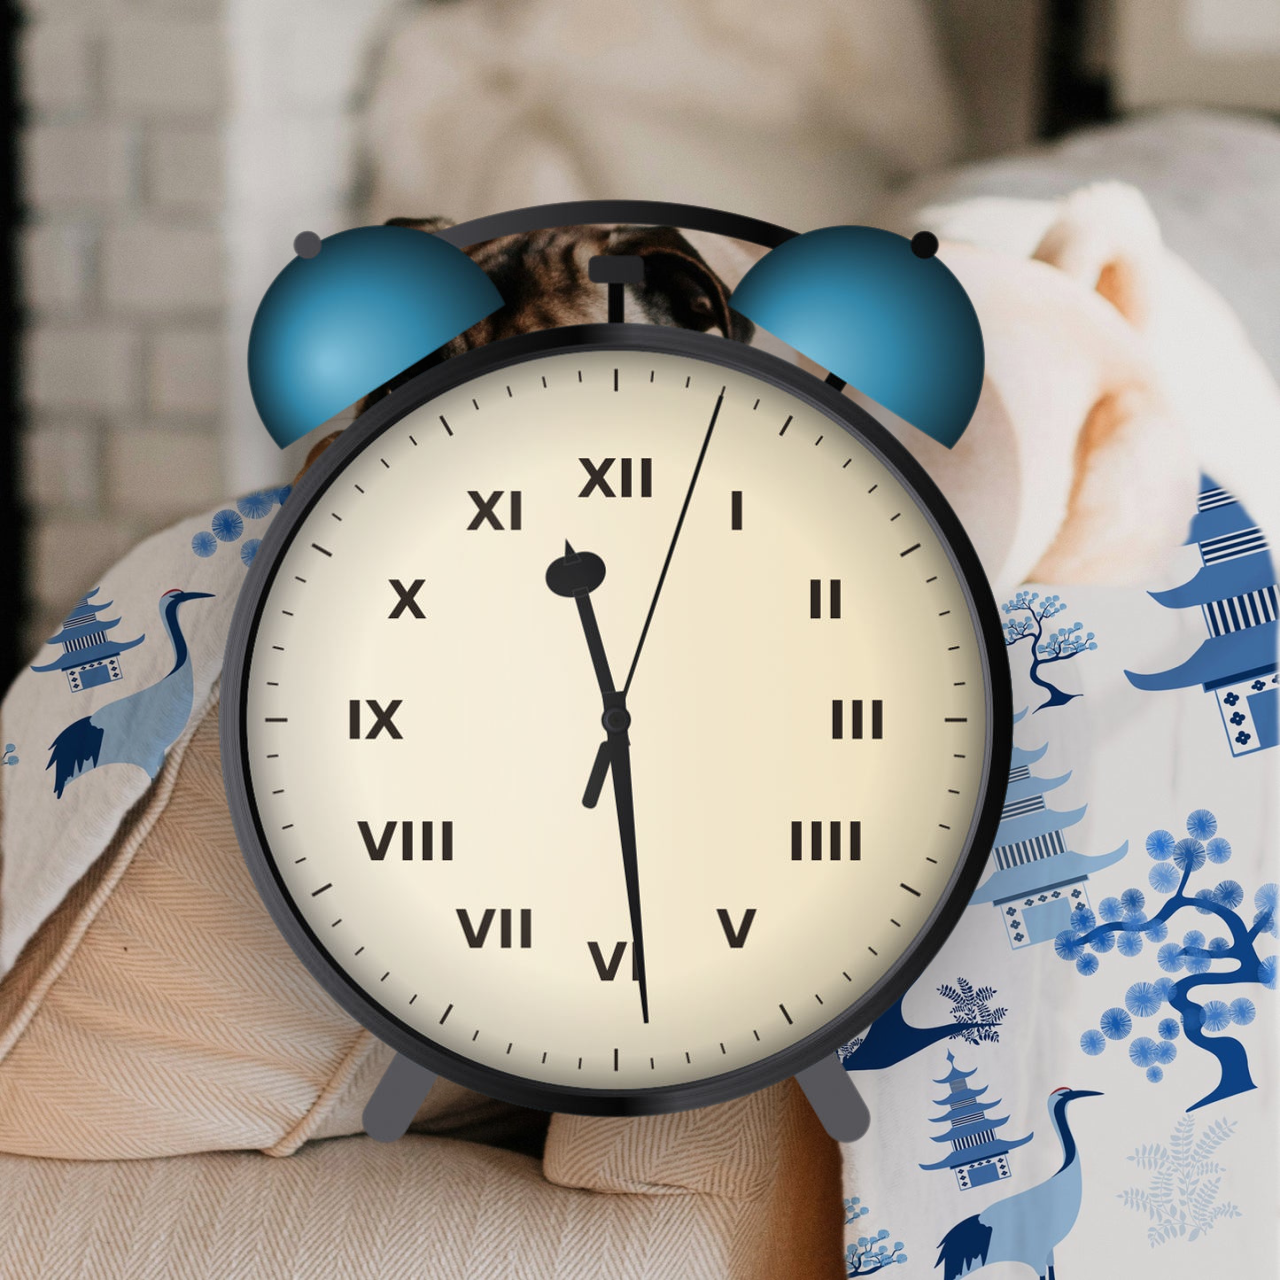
11:29:03
